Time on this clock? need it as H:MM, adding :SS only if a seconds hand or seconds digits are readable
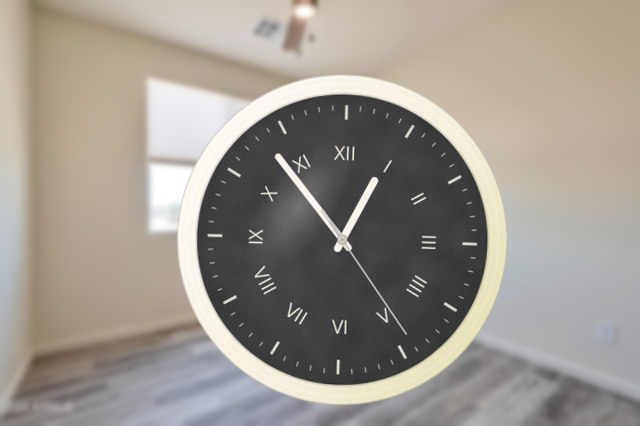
12:53:24
